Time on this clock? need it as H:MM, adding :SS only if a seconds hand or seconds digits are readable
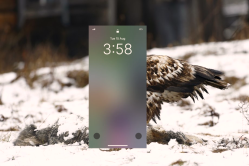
3:58
